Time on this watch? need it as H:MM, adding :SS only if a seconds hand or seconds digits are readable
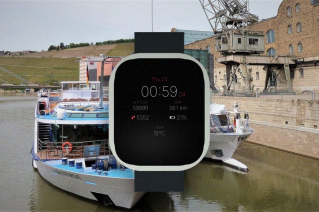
0:59
